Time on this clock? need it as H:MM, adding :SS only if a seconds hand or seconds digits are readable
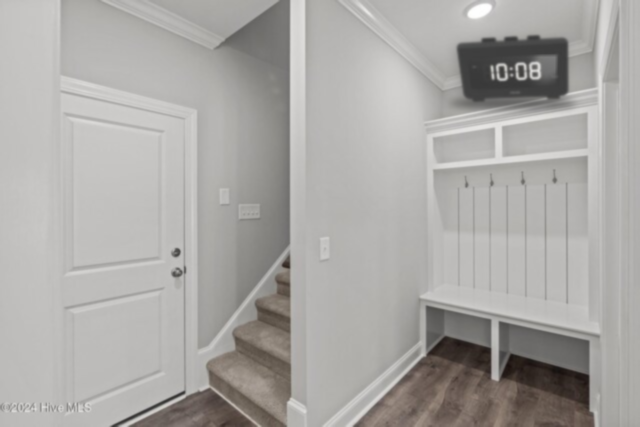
10:08
